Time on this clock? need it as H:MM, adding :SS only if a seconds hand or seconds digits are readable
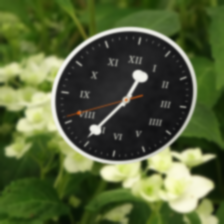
12:35:41
